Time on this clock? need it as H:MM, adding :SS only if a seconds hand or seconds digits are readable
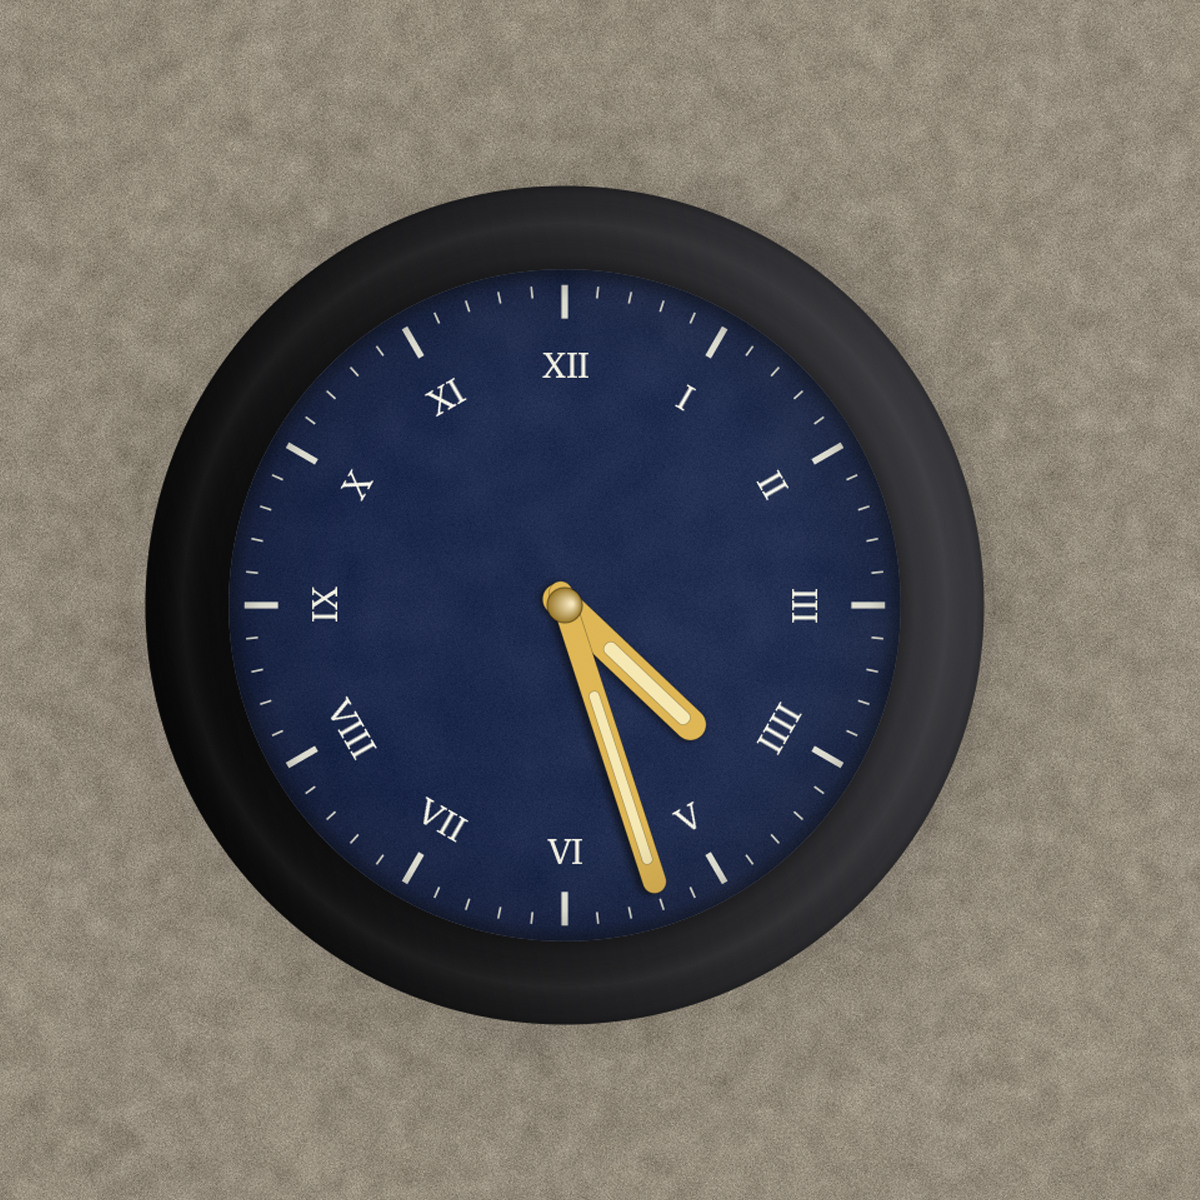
4:27
